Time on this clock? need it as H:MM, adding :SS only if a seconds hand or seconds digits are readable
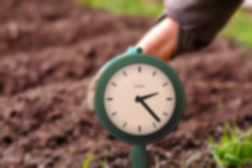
2:23
